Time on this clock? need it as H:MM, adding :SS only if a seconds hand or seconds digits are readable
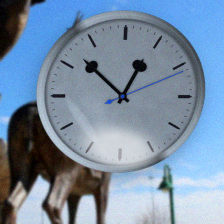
12:52:11
